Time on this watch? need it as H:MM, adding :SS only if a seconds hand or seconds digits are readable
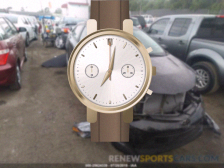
7:02
